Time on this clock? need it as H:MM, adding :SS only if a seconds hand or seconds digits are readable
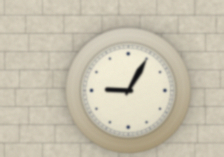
9:05
